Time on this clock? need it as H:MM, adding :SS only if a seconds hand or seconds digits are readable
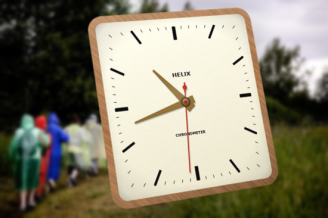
10:42:31
